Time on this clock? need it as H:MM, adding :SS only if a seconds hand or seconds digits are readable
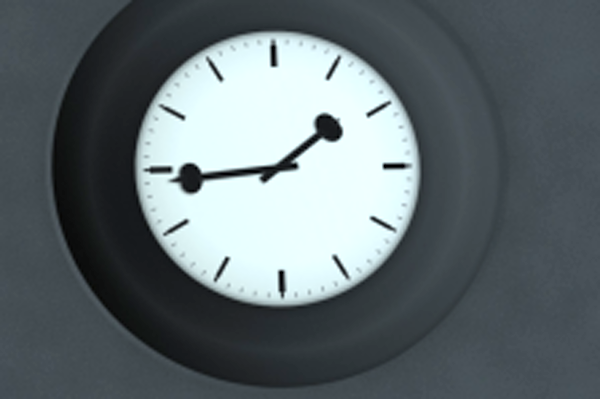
1:44
